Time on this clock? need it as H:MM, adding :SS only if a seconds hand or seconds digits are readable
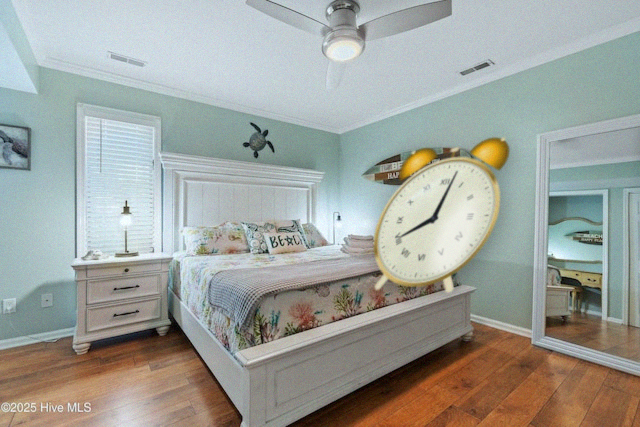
8:02
